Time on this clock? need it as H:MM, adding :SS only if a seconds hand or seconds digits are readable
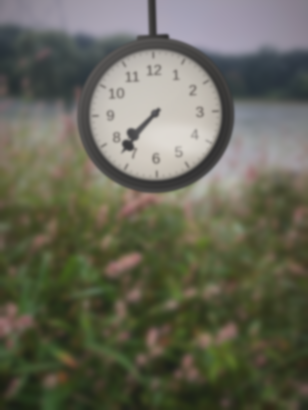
7:37
